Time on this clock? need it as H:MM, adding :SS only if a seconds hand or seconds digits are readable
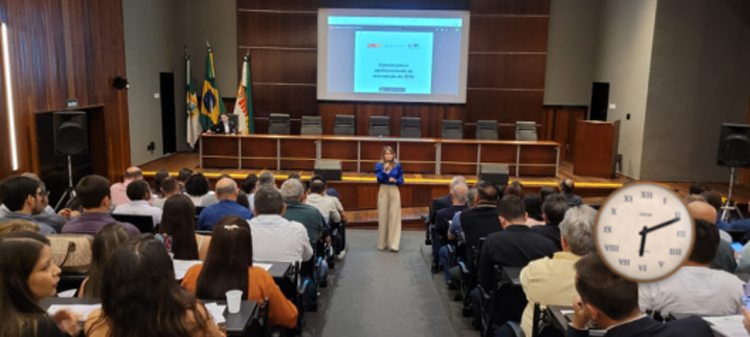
6:11
